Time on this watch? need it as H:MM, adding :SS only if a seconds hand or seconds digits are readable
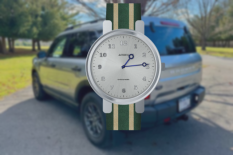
1:14
